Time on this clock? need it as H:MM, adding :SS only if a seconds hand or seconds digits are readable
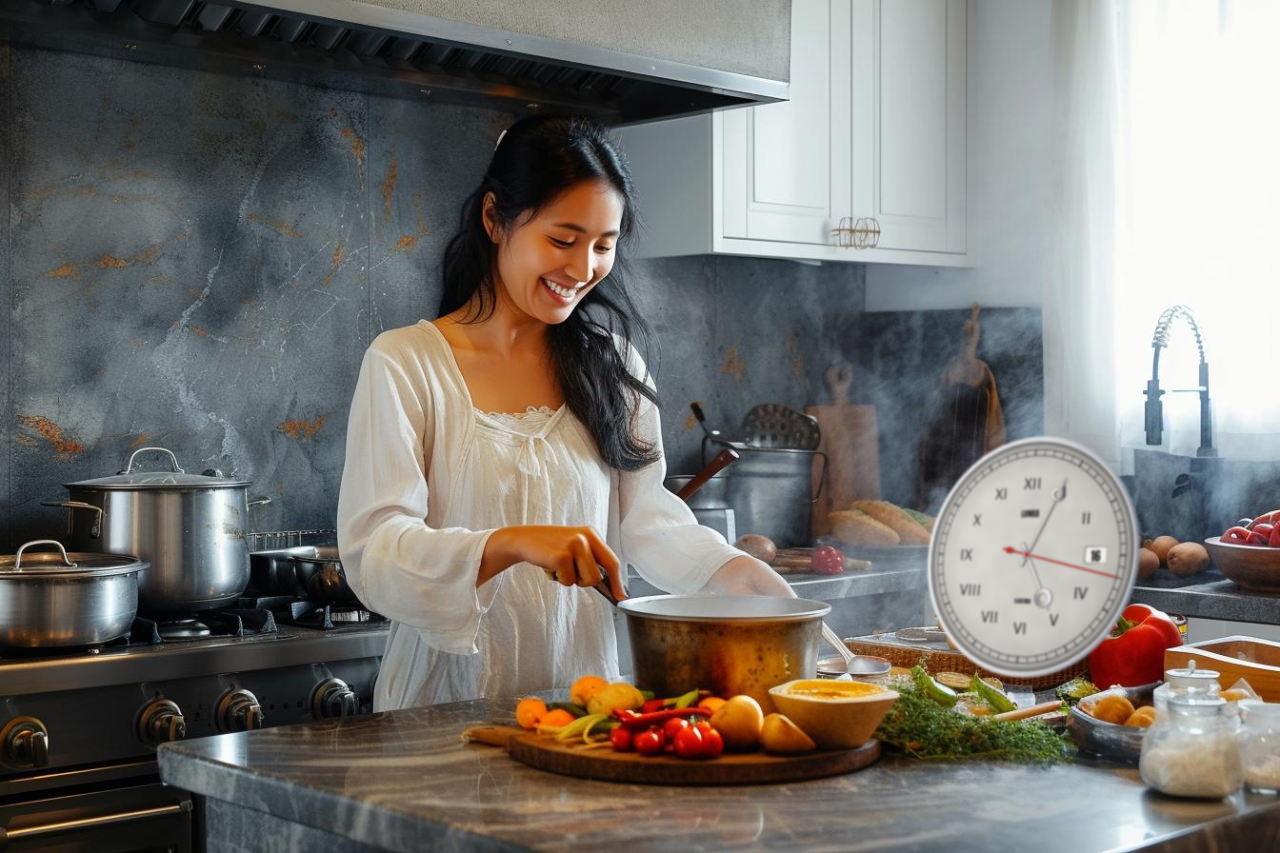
5:04:17
